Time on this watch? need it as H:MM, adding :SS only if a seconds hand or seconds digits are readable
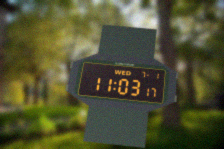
11:03:17
